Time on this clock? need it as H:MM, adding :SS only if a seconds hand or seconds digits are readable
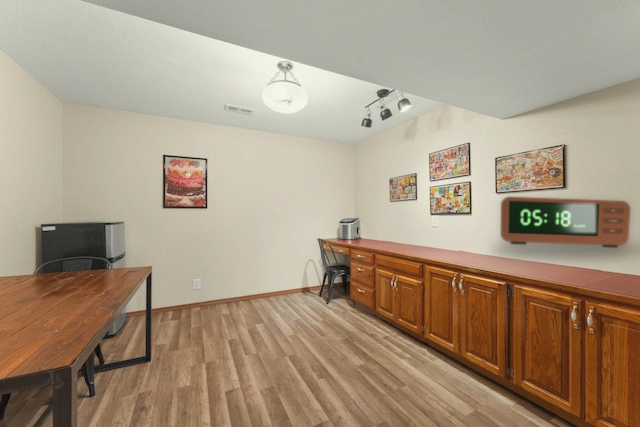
5:18
